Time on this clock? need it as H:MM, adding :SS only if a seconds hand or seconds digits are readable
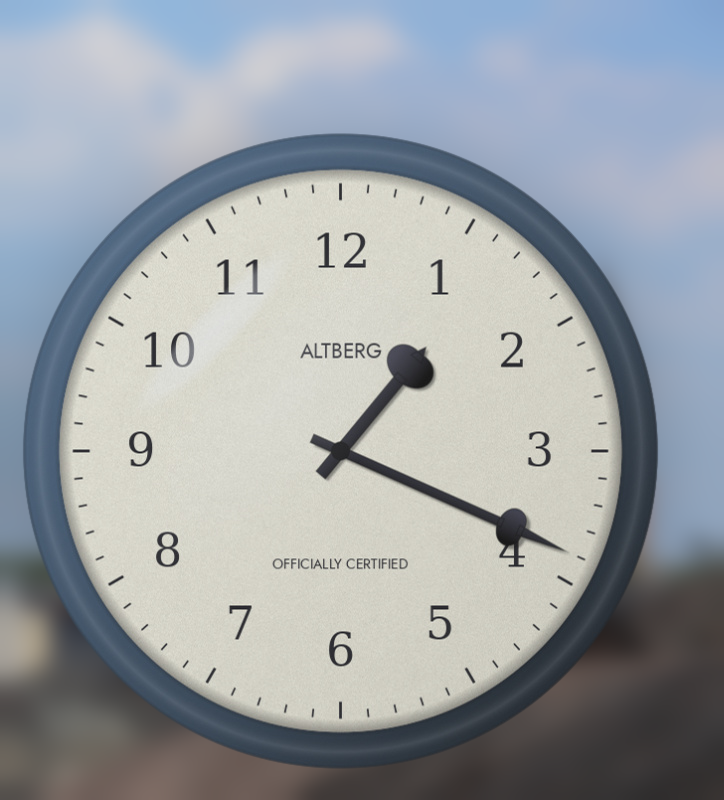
1:19
